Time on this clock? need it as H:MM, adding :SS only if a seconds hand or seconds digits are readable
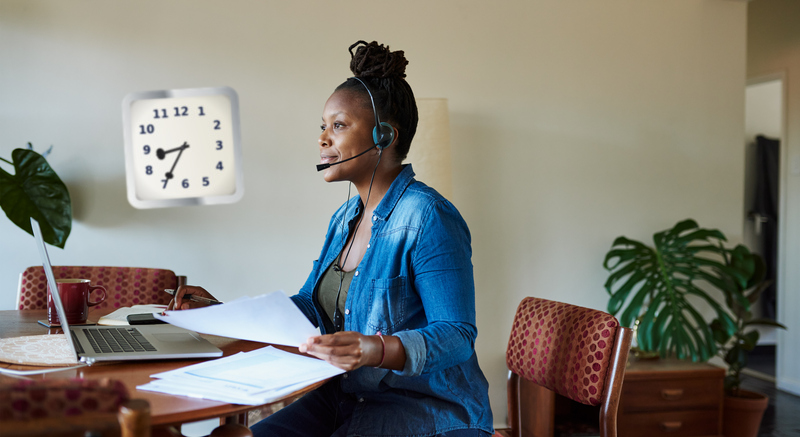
8:35
